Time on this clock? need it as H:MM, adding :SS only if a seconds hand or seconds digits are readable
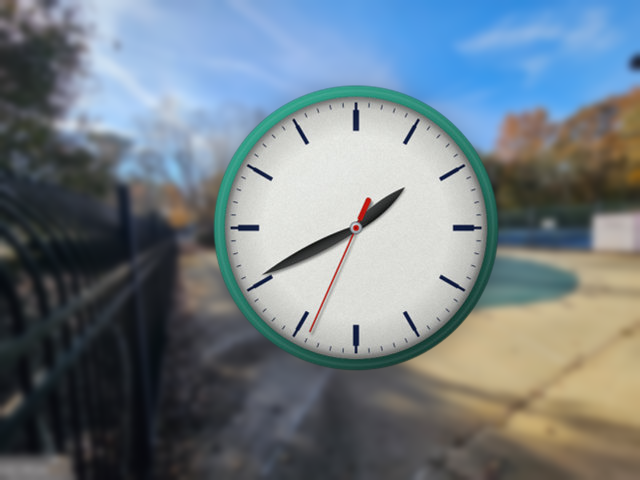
1:40:34
